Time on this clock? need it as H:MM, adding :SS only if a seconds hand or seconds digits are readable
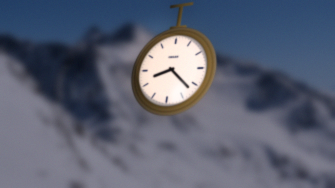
8:22
